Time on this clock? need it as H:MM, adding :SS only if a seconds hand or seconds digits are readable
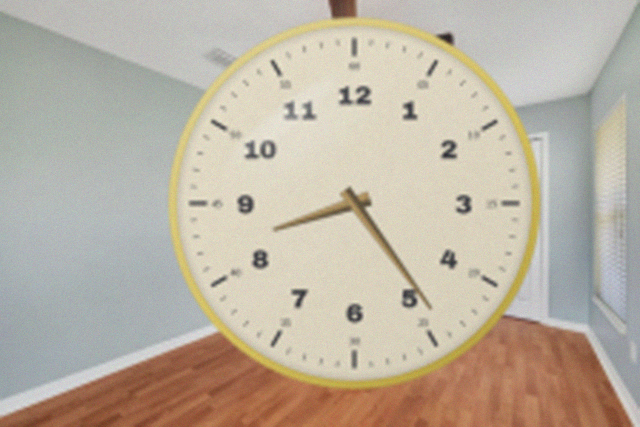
8:24
